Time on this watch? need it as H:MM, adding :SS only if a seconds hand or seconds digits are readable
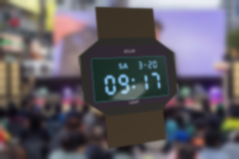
9:17
